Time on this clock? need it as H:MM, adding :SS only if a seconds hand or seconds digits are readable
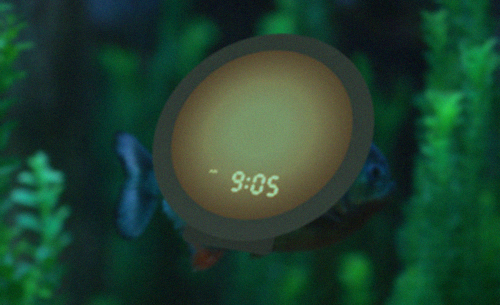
9:05
